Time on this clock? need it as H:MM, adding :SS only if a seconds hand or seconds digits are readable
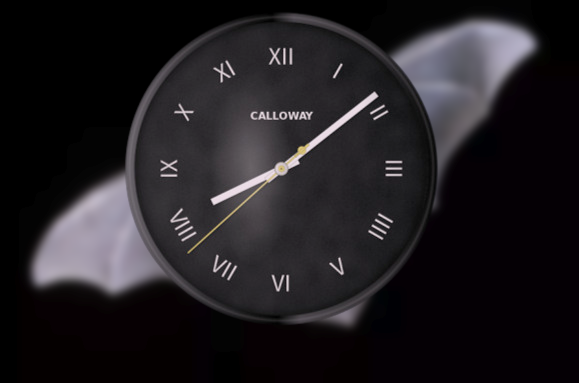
8:08:38
